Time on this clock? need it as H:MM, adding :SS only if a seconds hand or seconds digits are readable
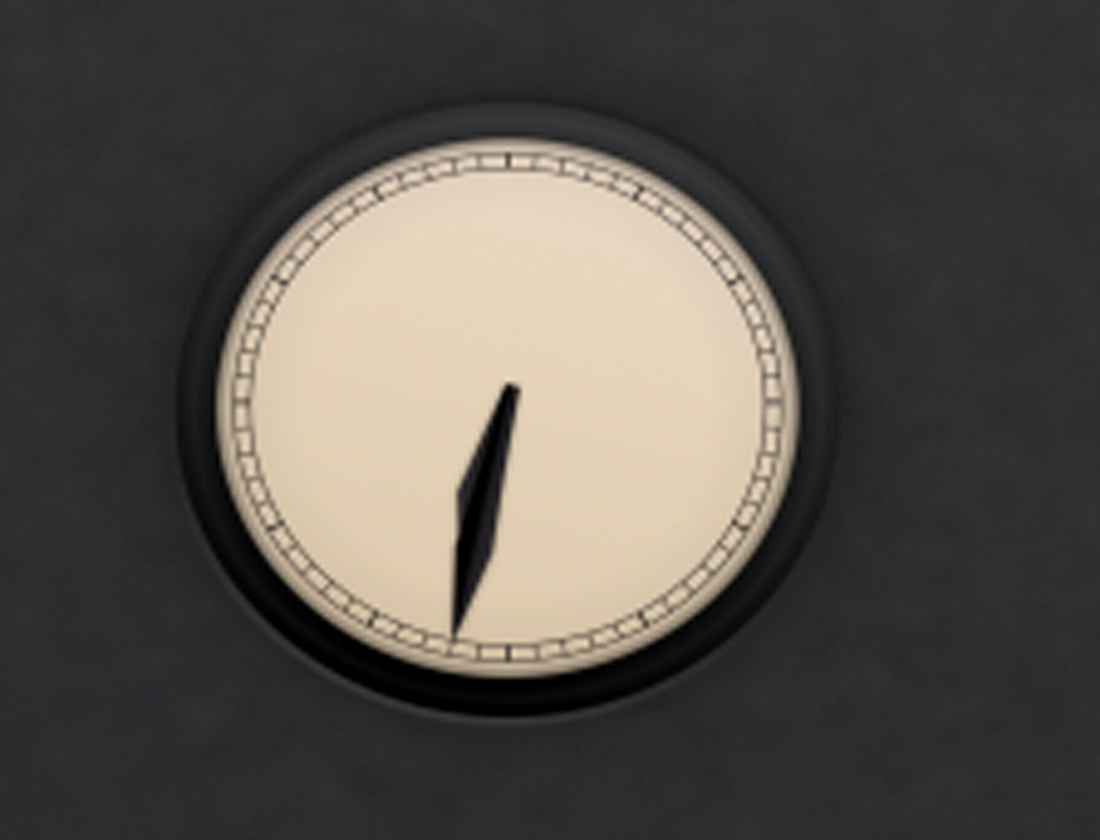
6:32
